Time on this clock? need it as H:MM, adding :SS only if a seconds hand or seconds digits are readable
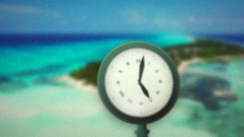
5:02
